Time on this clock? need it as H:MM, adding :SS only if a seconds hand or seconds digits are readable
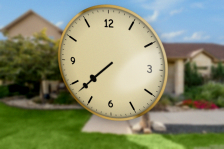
7:38
